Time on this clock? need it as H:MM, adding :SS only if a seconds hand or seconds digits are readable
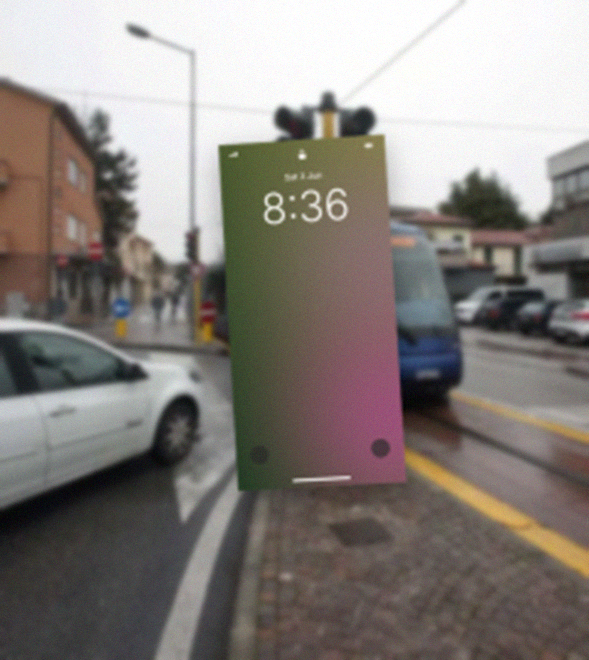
8:36
